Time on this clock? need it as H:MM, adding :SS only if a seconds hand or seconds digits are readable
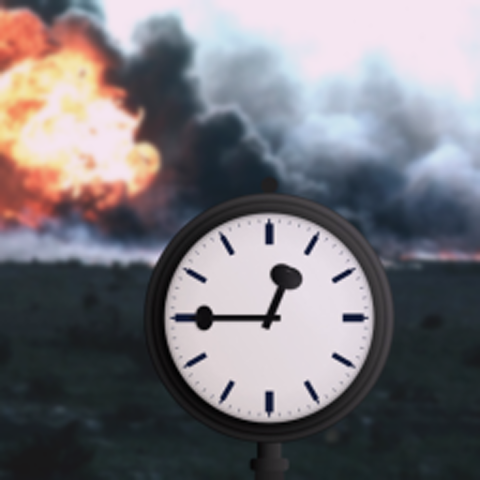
12:45
